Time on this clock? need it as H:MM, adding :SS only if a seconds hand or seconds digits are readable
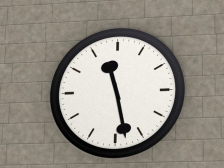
11:28
